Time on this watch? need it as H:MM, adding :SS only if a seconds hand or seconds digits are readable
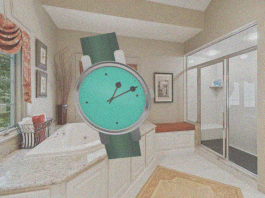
1:12
